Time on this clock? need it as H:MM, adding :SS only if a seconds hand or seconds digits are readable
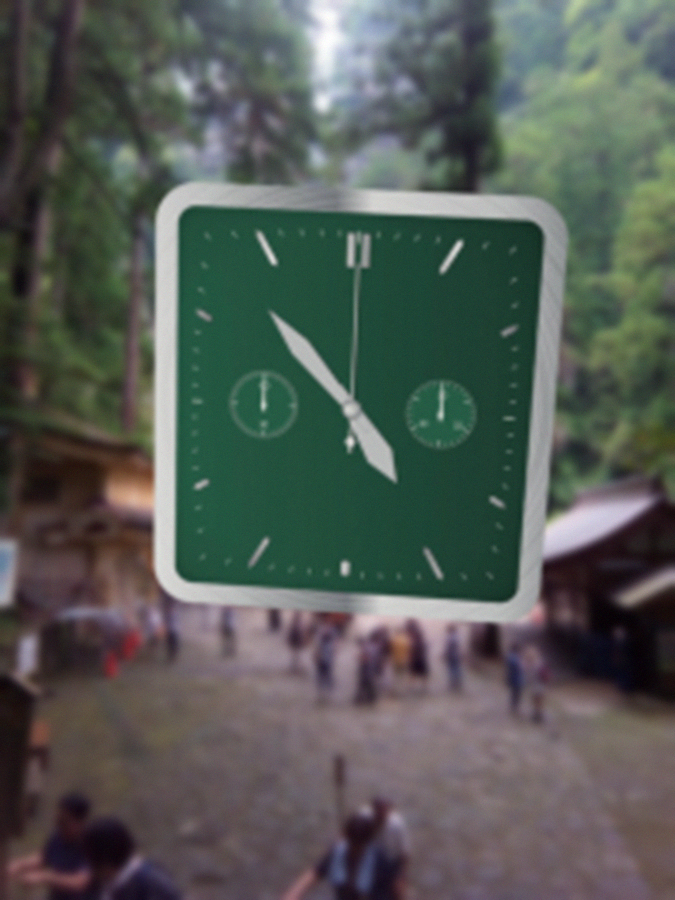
4:53
